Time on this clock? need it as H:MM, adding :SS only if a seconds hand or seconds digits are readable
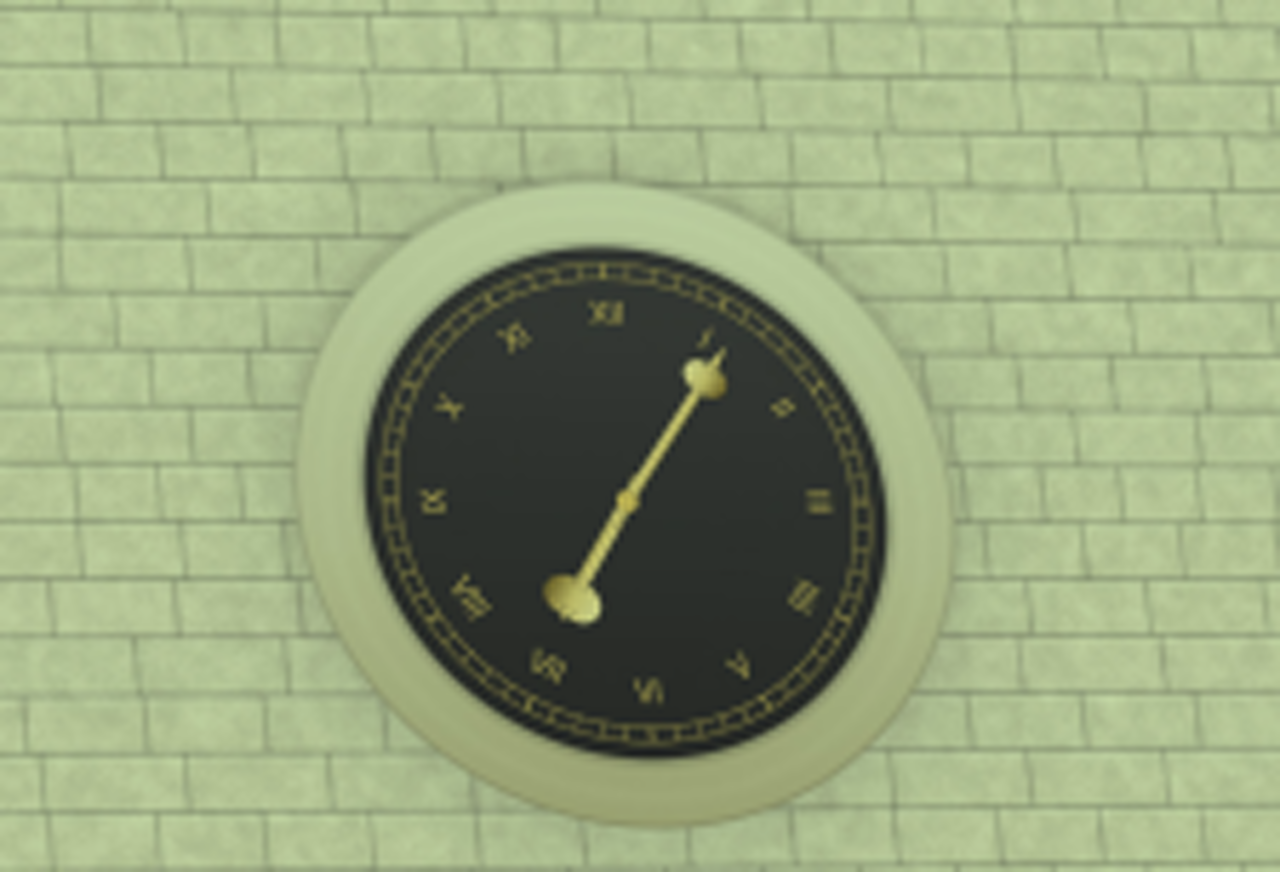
7:06
